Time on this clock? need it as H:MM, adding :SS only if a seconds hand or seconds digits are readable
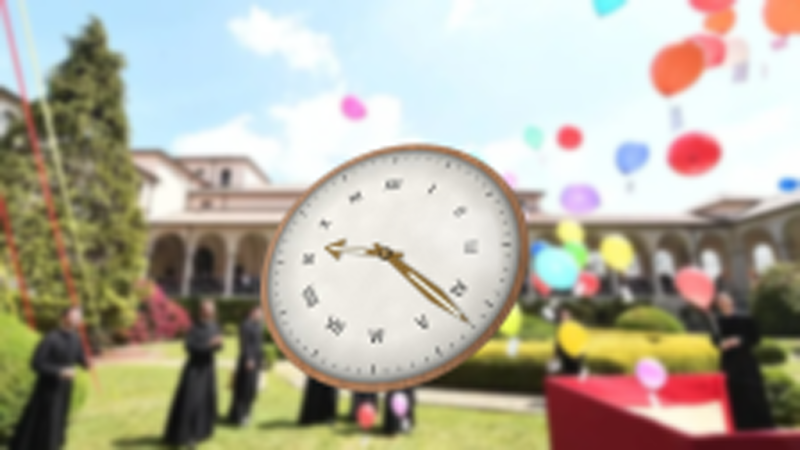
9:22
